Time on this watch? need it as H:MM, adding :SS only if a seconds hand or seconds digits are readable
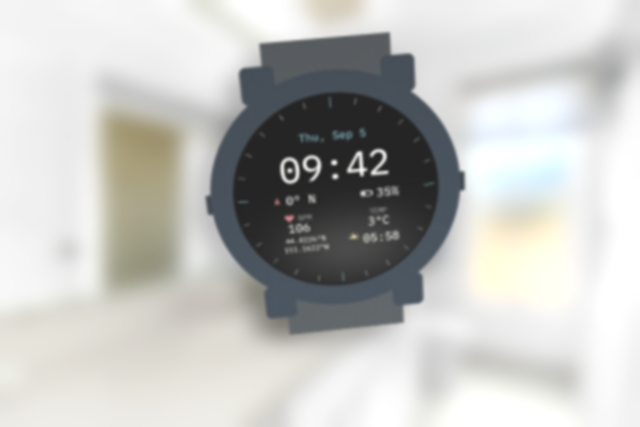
9:42
